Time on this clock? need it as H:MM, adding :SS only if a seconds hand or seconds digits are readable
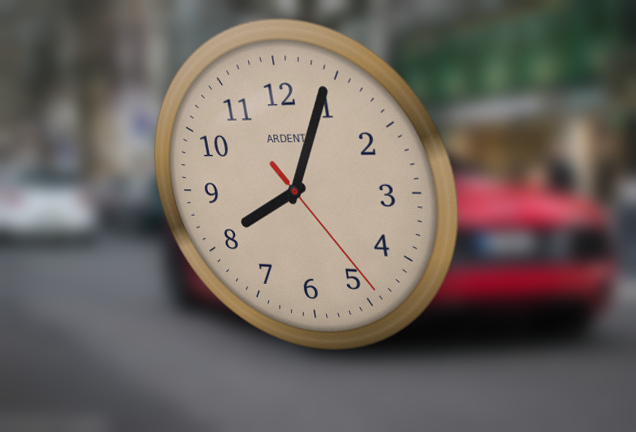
8:04:24
